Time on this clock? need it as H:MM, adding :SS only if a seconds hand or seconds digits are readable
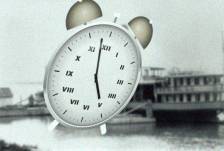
4:58
